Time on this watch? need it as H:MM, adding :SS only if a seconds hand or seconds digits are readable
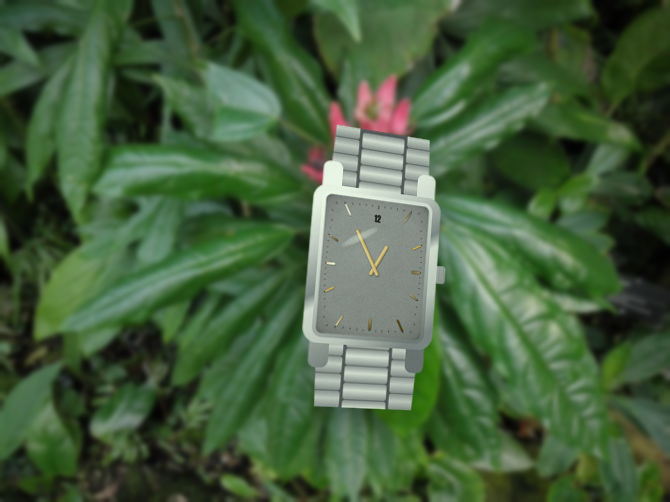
12:55
